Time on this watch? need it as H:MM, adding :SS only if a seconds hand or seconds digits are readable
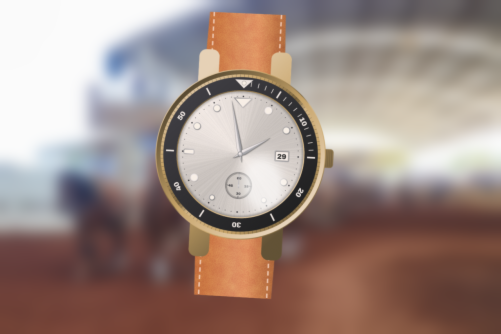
1:58
